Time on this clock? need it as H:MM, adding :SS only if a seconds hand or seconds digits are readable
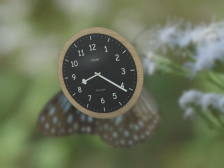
8:21
